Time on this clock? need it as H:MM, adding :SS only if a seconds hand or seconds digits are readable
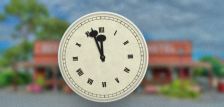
11:57
